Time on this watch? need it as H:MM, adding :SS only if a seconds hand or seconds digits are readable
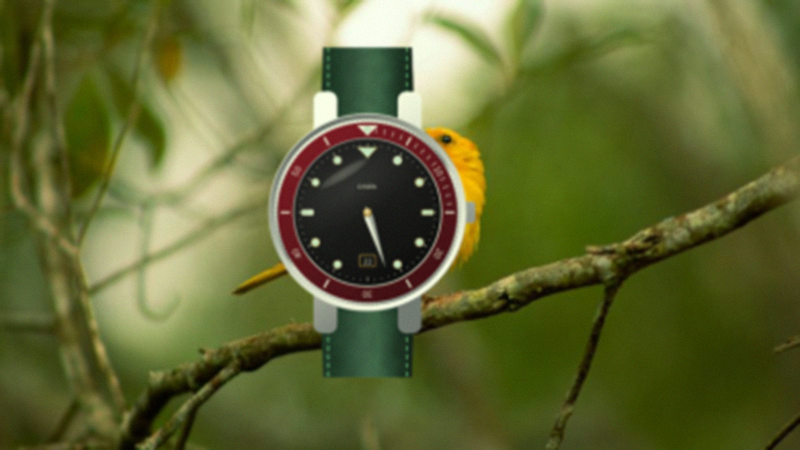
5:27
